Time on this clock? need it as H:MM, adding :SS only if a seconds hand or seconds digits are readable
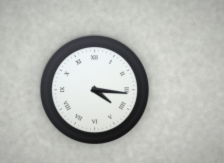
4:16
